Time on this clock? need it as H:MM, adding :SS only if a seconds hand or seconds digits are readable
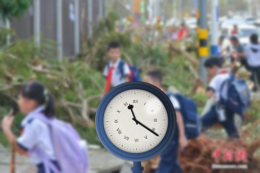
11:21
